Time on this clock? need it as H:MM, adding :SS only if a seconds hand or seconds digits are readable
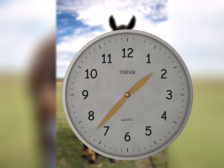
1:37
